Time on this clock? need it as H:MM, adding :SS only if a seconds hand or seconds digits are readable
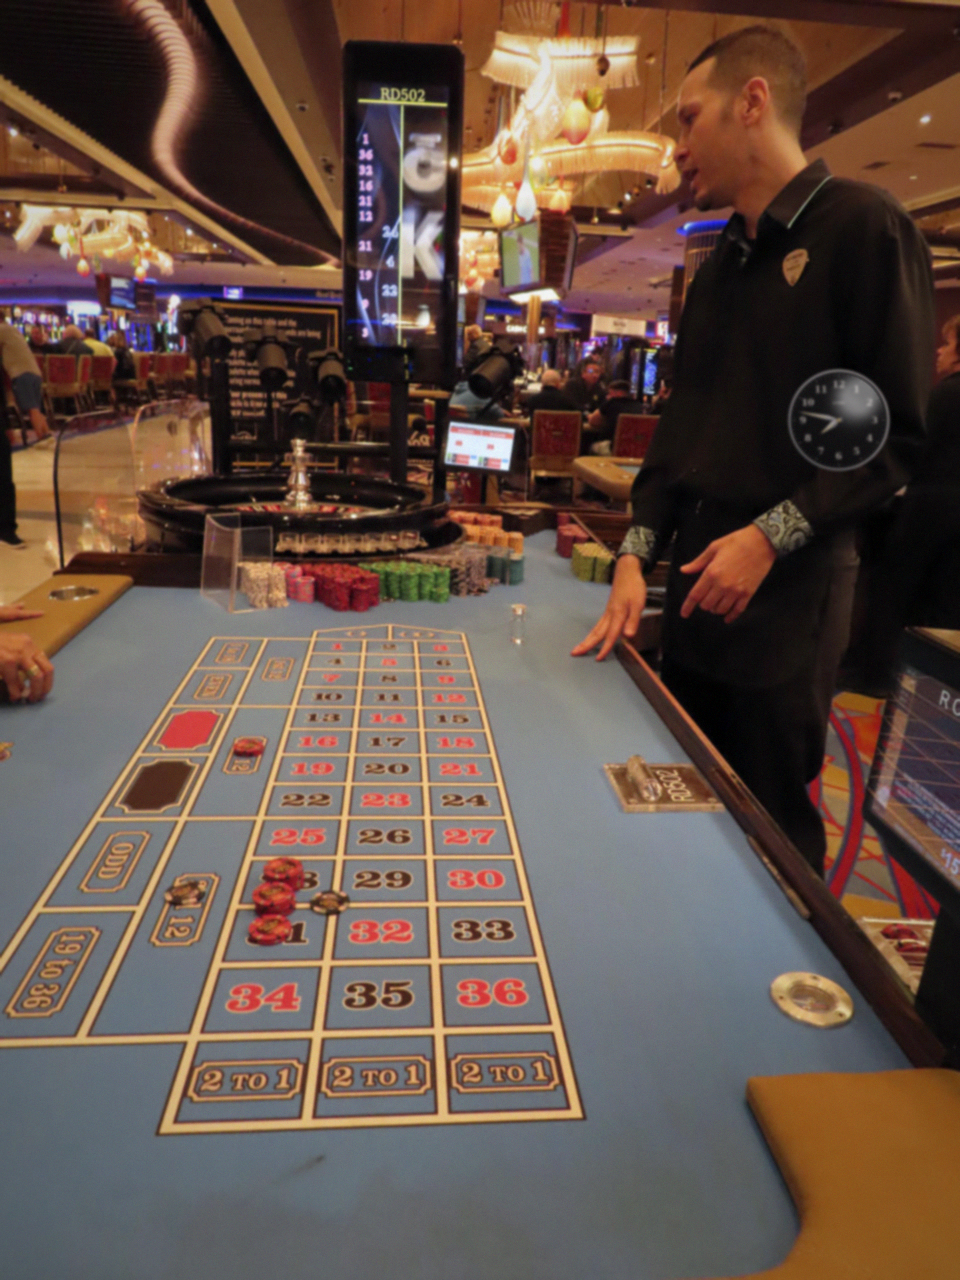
7:47
